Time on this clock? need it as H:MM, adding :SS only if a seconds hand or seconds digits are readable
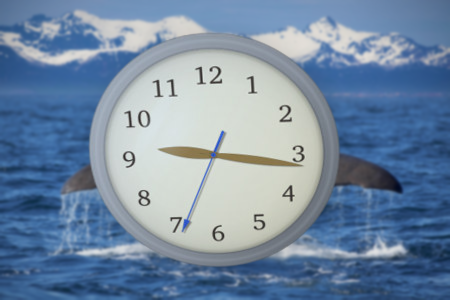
9:16:34
